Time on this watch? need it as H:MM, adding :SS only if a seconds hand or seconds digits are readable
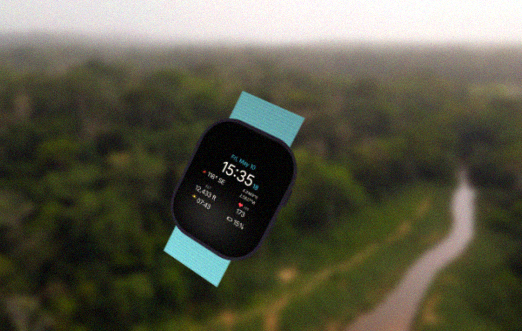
15:35
